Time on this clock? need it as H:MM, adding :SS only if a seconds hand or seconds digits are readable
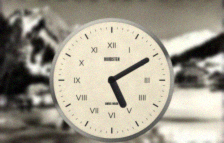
5:10
